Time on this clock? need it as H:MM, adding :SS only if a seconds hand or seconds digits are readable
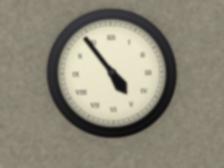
4:54
